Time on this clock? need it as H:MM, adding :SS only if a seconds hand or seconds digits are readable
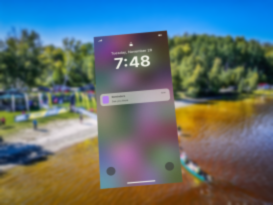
7:48
